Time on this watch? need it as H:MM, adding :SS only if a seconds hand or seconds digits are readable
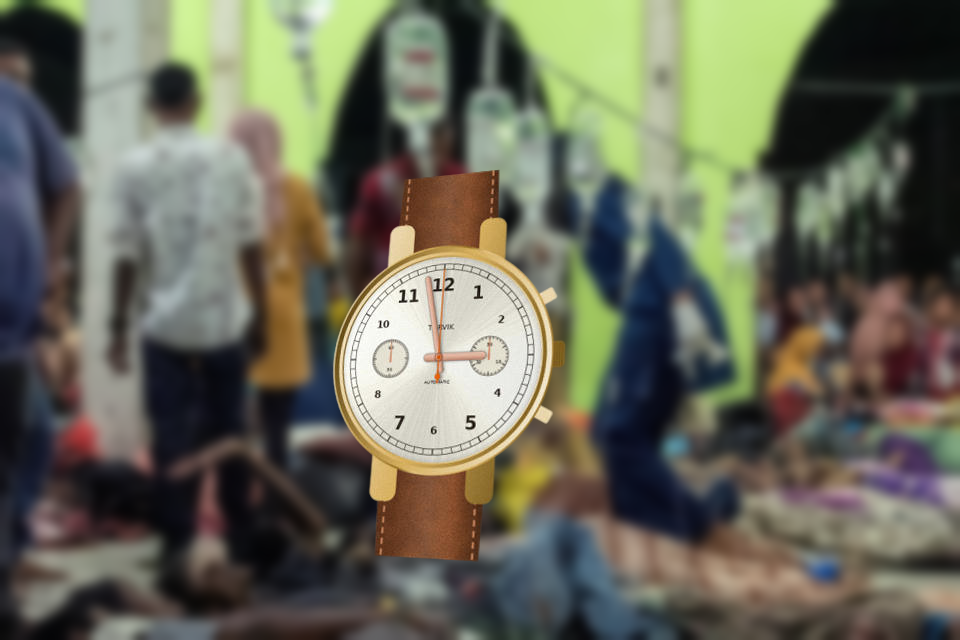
2:58
